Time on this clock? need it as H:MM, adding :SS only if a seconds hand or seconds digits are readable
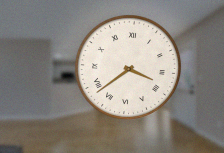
3:38
